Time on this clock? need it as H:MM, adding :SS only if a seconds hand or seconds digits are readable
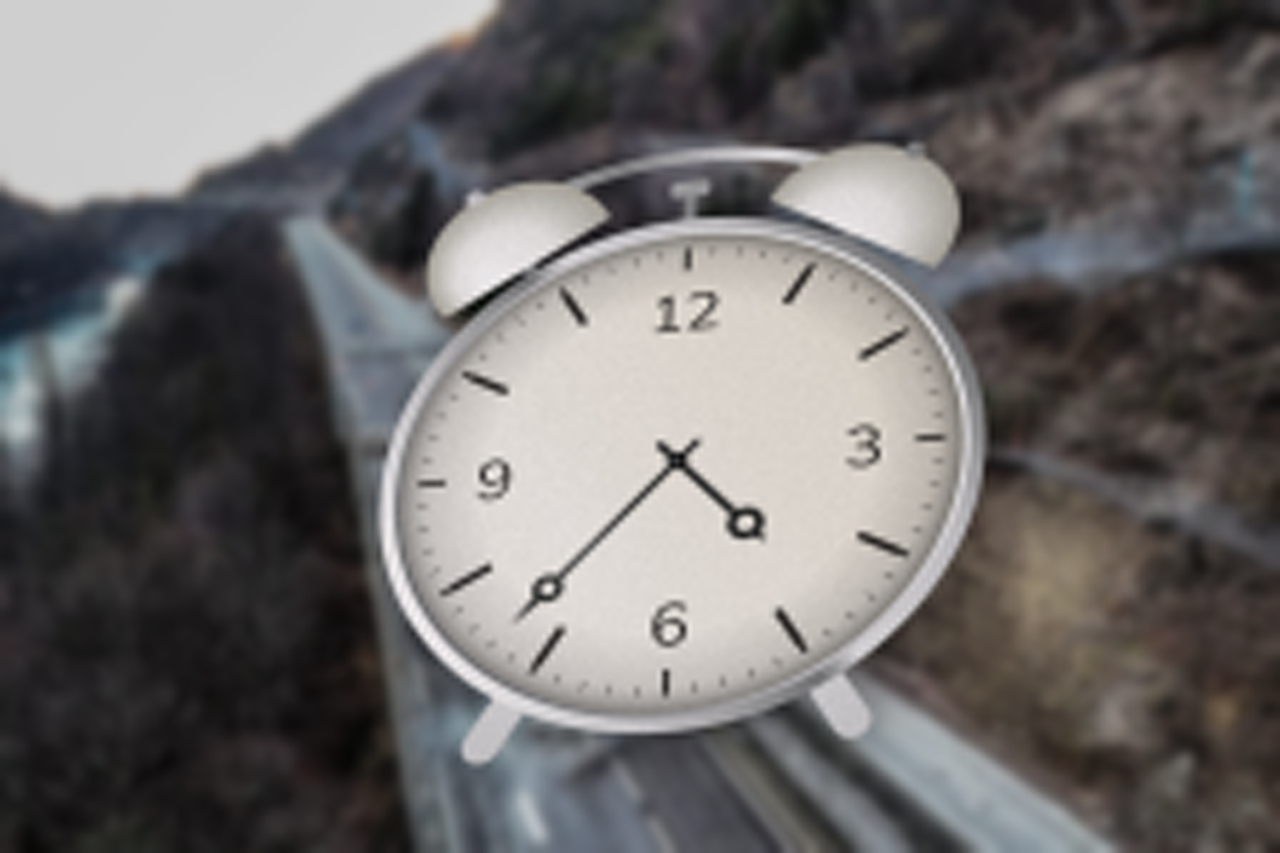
4:37
